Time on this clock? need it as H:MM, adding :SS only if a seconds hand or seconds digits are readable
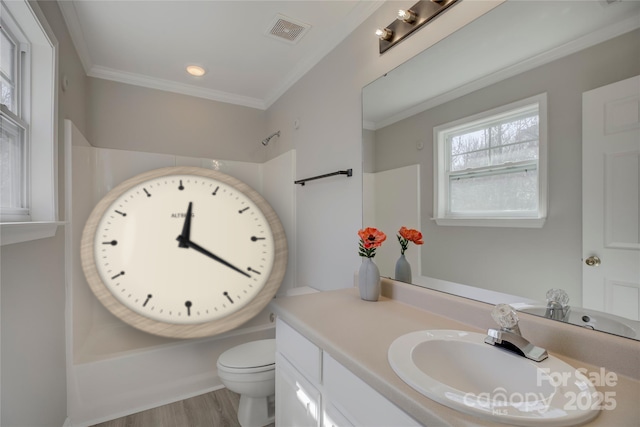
12:21
